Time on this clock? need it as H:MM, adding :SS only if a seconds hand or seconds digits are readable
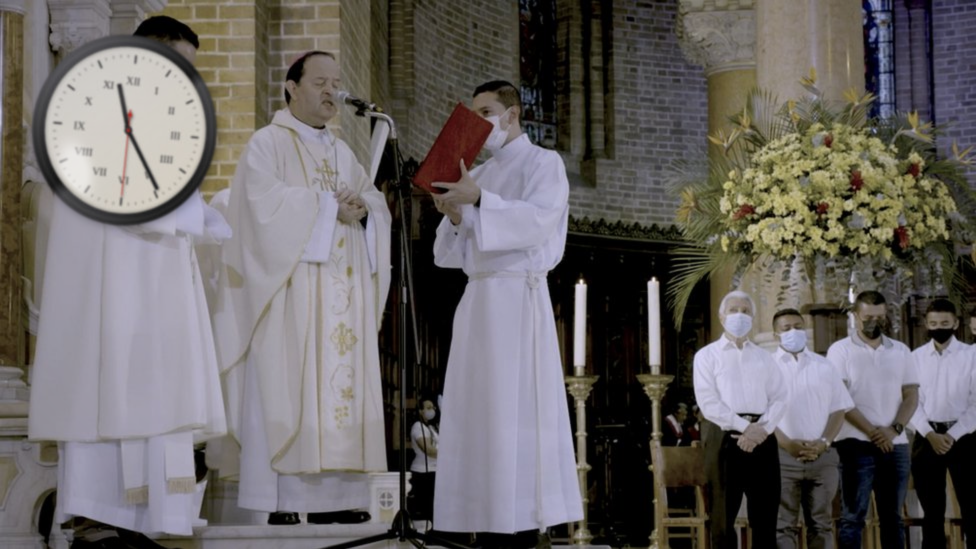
11:24:30
